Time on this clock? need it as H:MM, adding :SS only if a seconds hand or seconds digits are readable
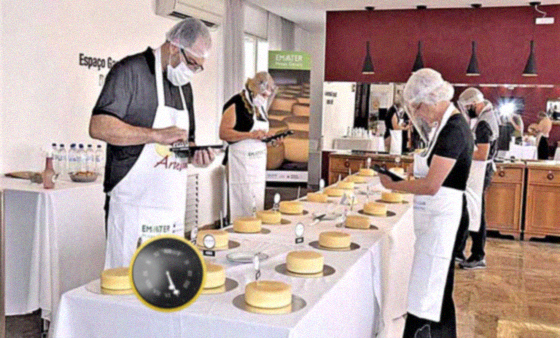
5:26
